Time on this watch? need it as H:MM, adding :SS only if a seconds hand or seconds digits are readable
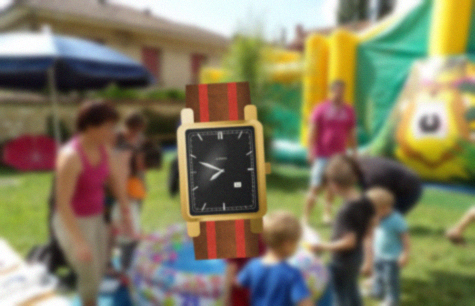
7:49
